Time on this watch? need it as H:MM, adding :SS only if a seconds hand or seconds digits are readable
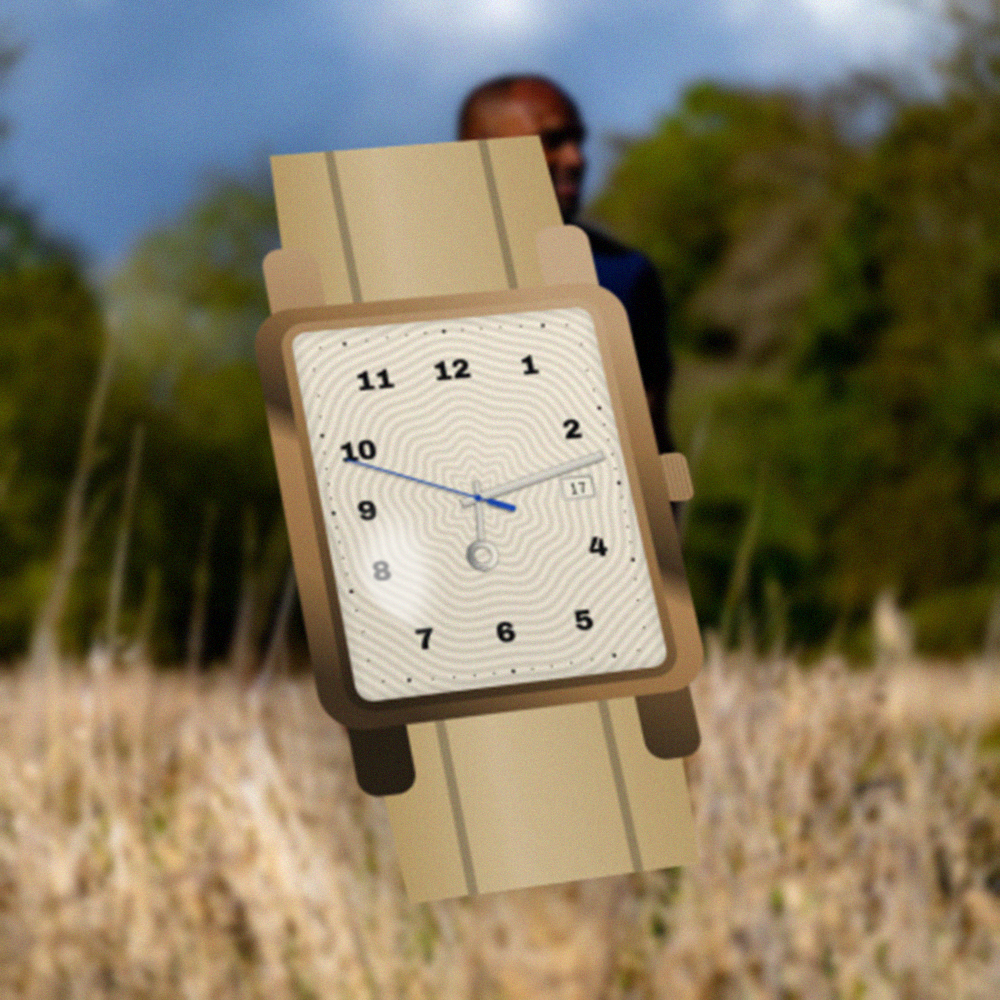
6:12:49
